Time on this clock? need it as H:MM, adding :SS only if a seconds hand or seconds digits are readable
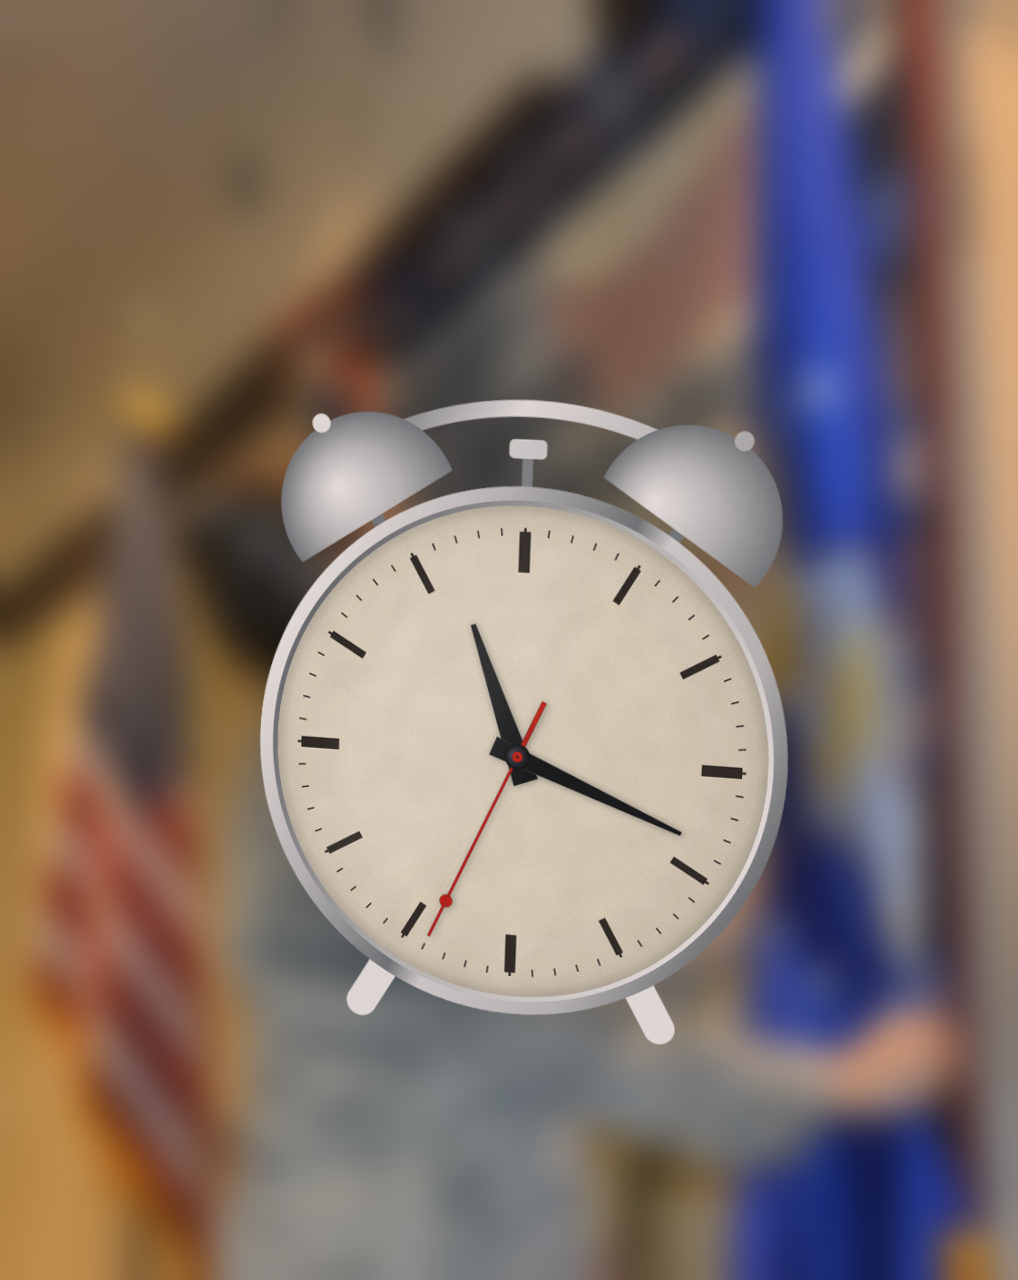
11:18:34
